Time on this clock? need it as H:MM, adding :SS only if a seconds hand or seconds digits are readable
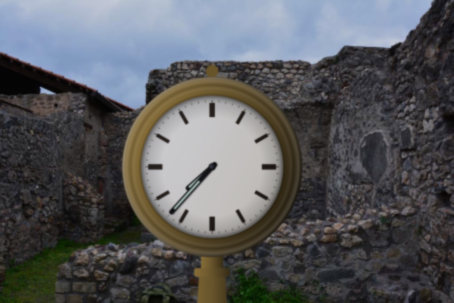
7:37
